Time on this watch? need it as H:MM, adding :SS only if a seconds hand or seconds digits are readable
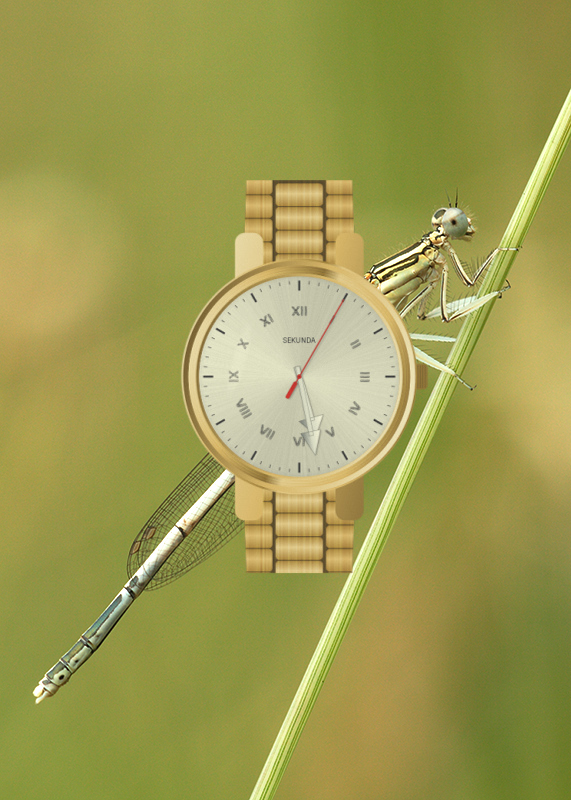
5:28:05
